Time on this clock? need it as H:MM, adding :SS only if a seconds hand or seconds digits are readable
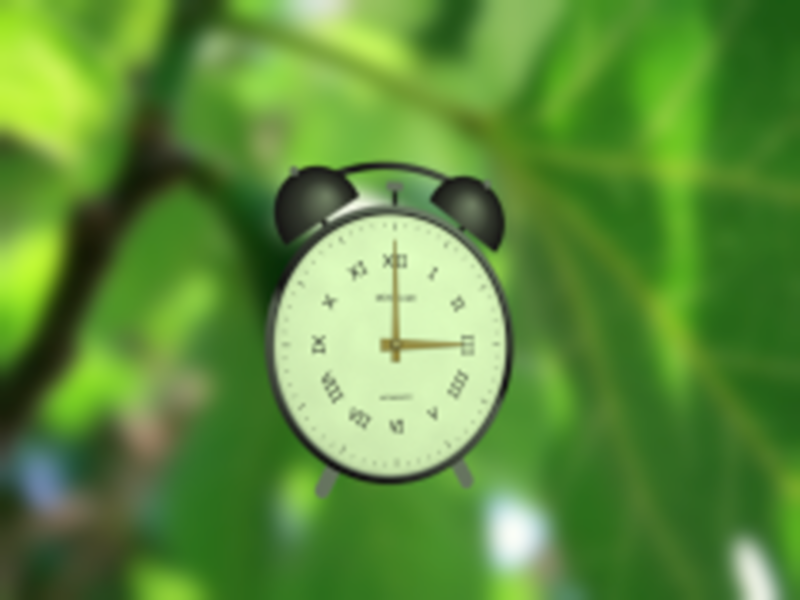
3:00
